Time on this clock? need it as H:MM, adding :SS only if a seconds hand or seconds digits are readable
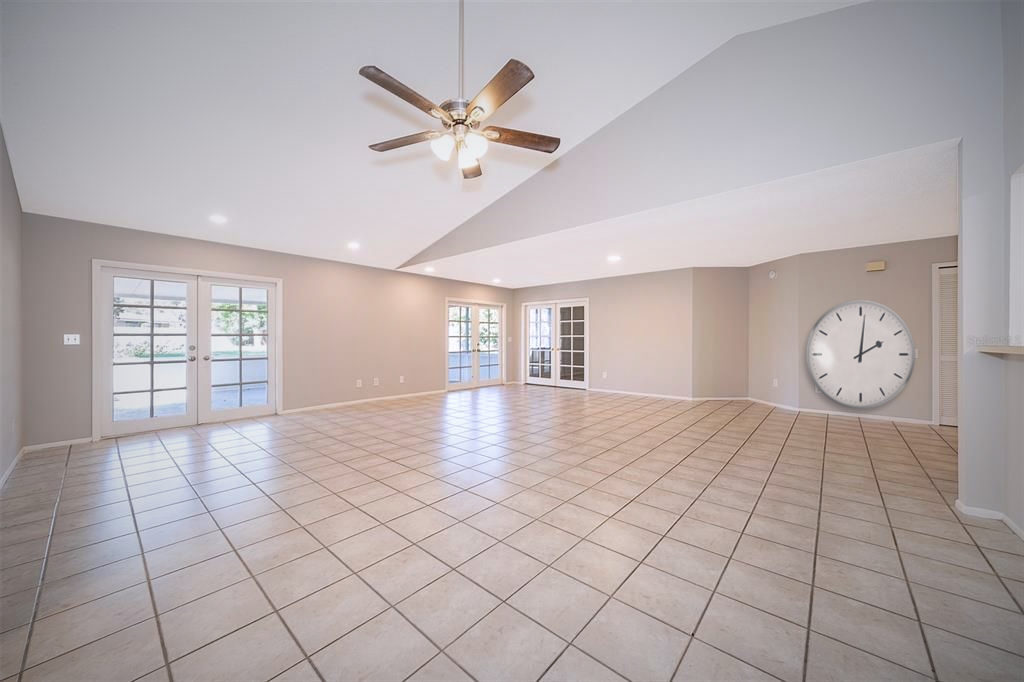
2:01
